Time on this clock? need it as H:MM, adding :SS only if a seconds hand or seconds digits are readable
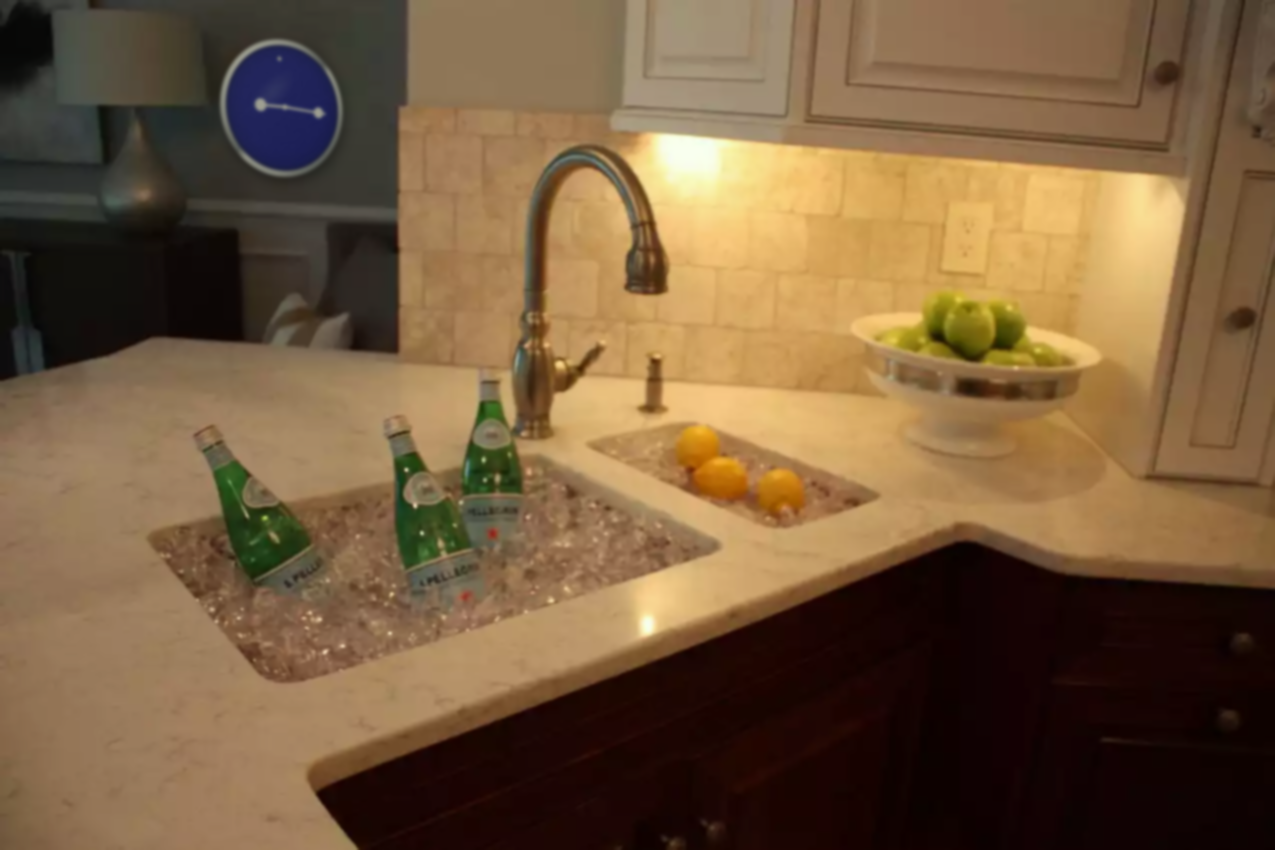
9:17
